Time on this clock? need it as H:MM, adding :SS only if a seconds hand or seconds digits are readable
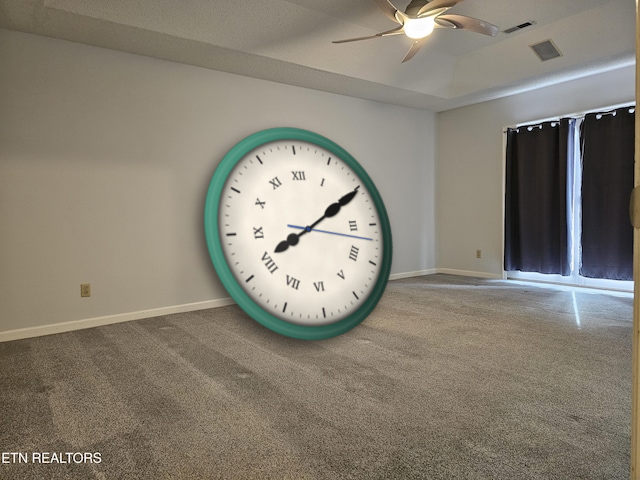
8:10:17
